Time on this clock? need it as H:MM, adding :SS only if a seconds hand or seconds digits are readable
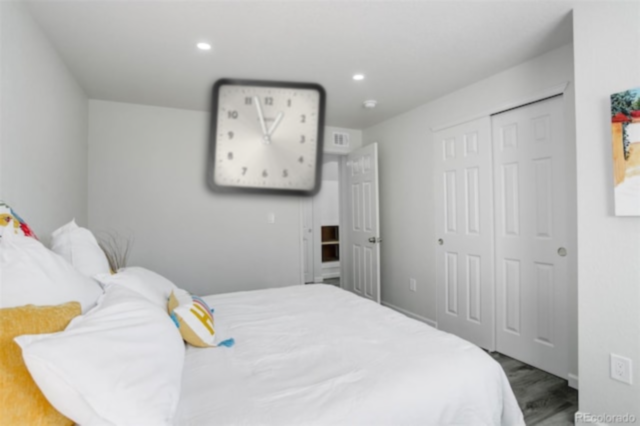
12:57
